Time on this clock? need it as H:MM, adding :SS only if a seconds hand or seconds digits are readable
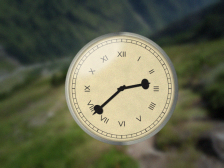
2:38
